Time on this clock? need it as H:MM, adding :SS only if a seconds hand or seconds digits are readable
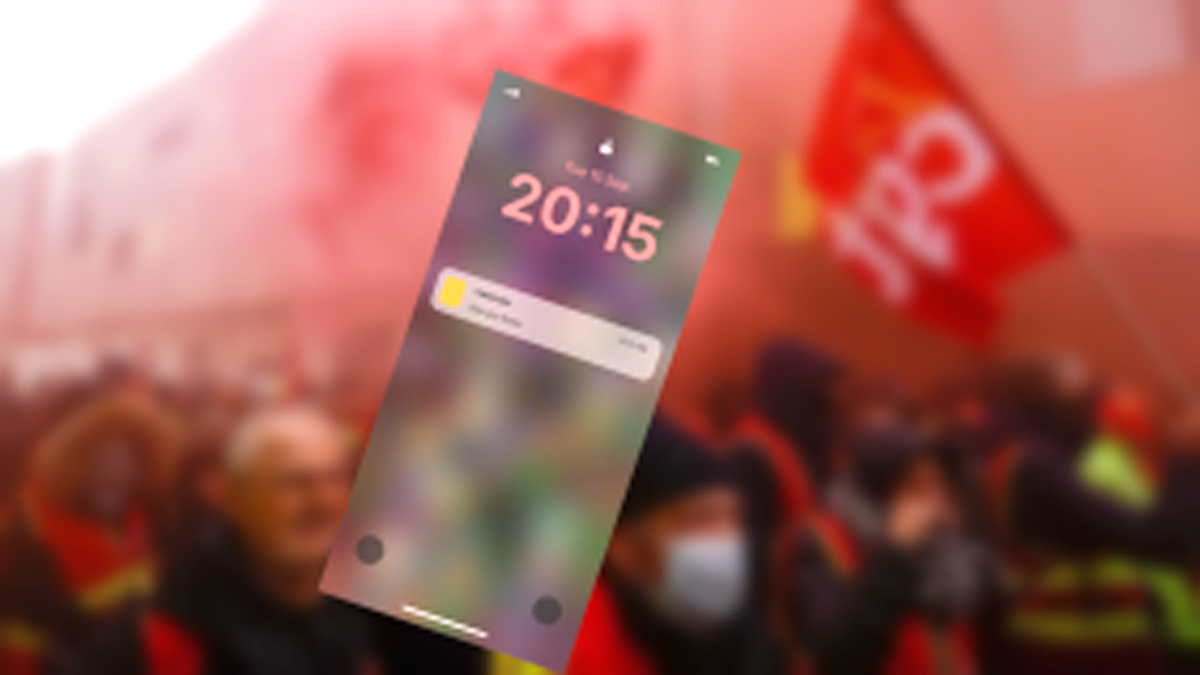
20:15
